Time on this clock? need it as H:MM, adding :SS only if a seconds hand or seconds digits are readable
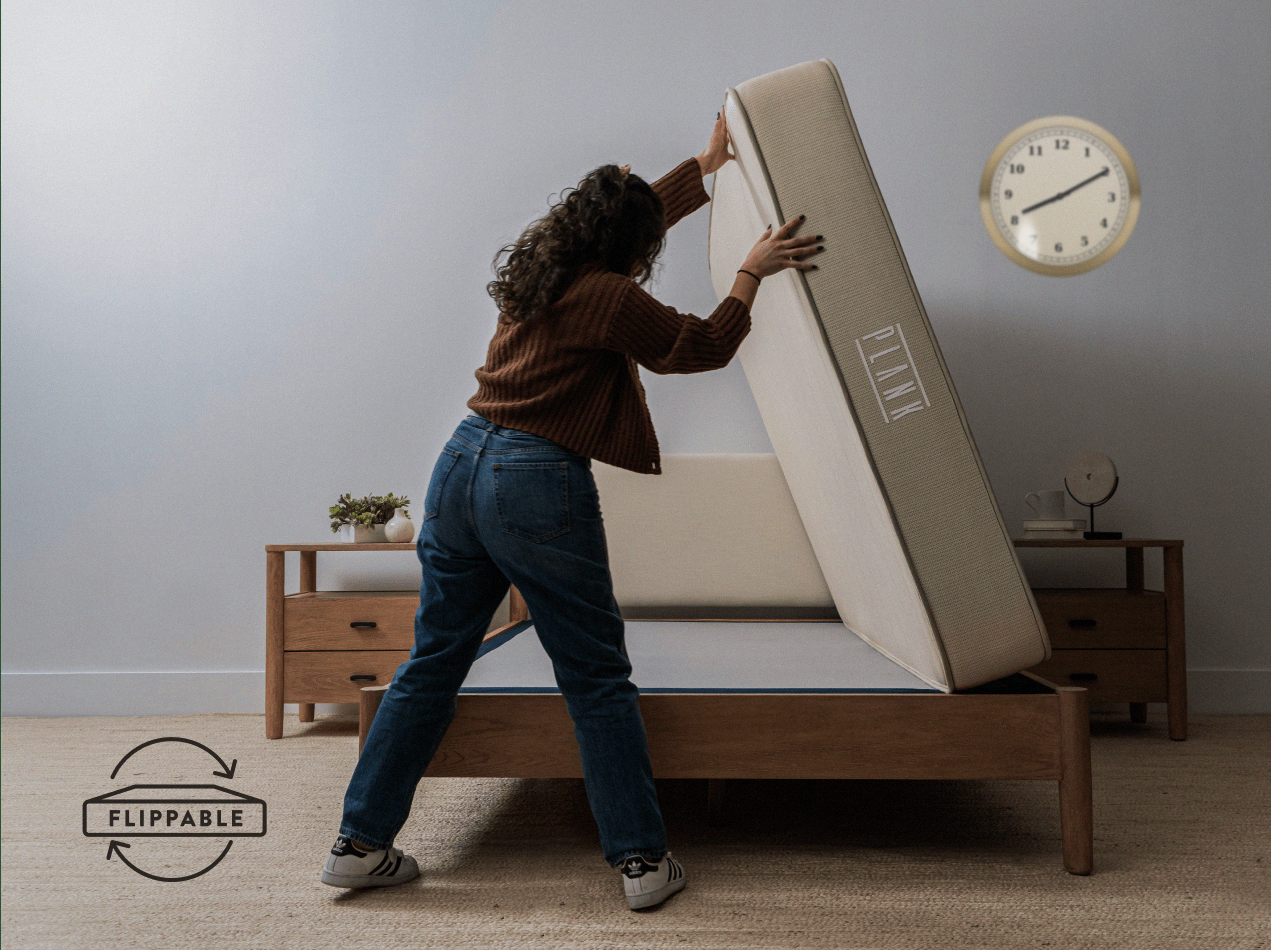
8:10
